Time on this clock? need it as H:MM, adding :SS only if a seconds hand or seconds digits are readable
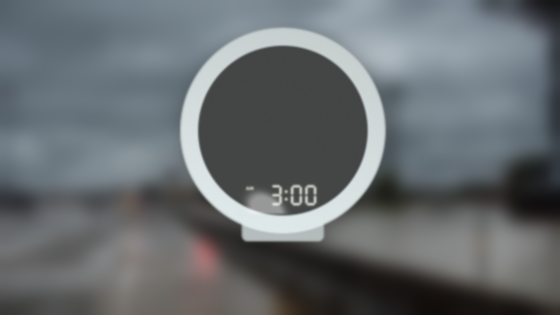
3:00
